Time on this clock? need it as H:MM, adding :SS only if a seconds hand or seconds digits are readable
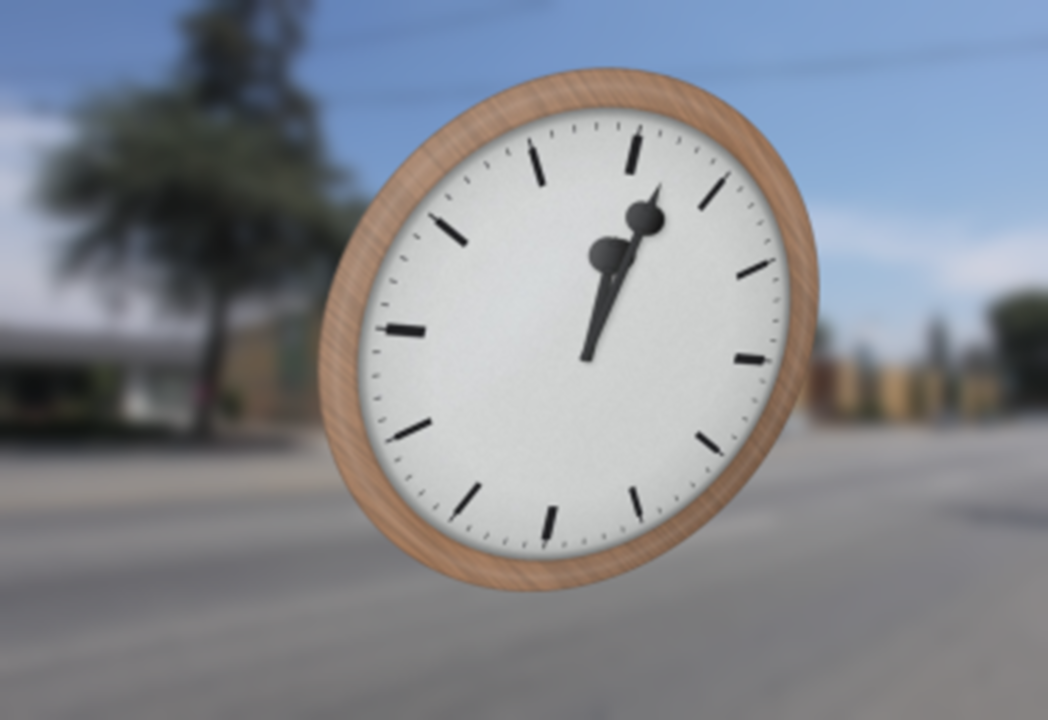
12:02
